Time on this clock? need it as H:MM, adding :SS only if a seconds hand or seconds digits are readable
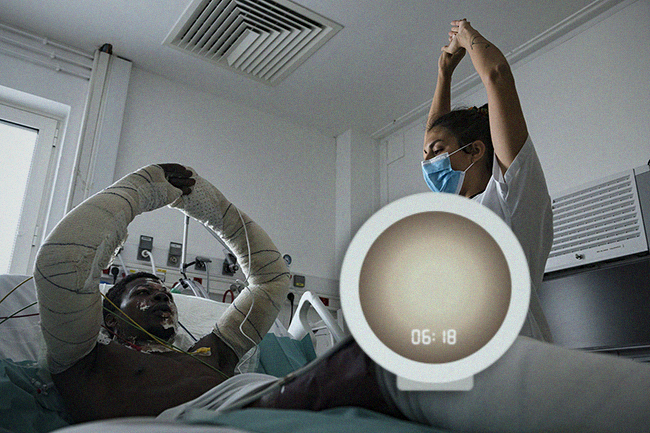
6:18
